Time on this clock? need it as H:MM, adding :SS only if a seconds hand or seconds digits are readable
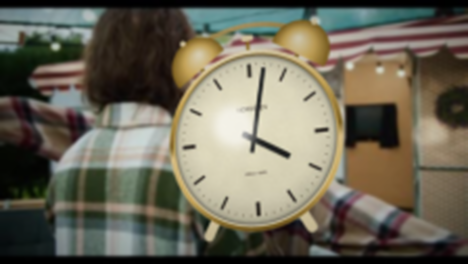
4:02
